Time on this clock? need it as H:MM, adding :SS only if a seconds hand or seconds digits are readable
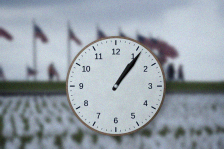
1:06
